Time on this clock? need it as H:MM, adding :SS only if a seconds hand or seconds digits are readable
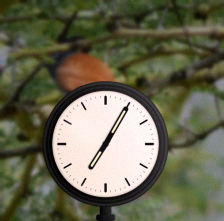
7:05
